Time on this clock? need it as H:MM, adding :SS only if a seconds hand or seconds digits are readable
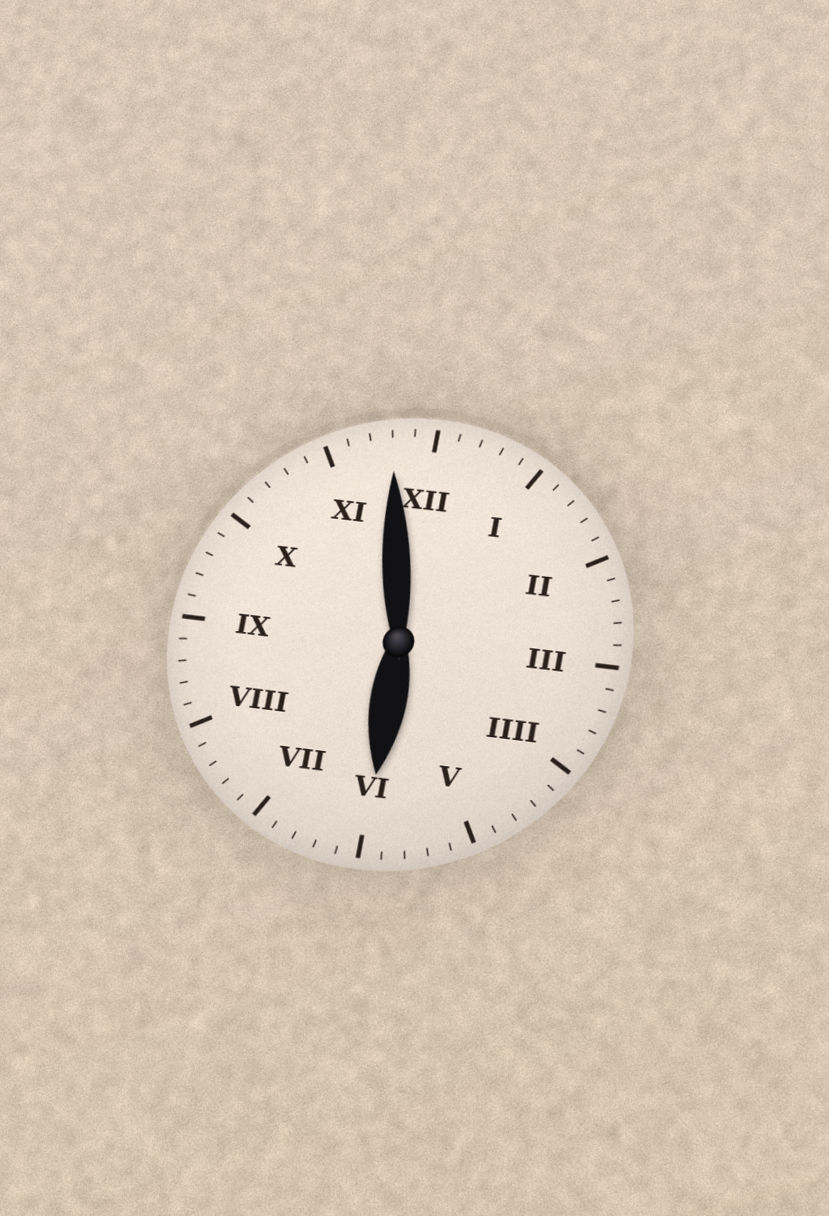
5:58
